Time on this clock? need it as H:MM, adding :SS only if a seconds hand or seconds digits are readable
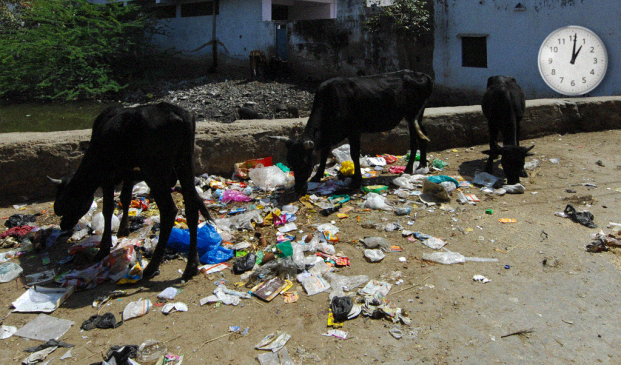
1:01
